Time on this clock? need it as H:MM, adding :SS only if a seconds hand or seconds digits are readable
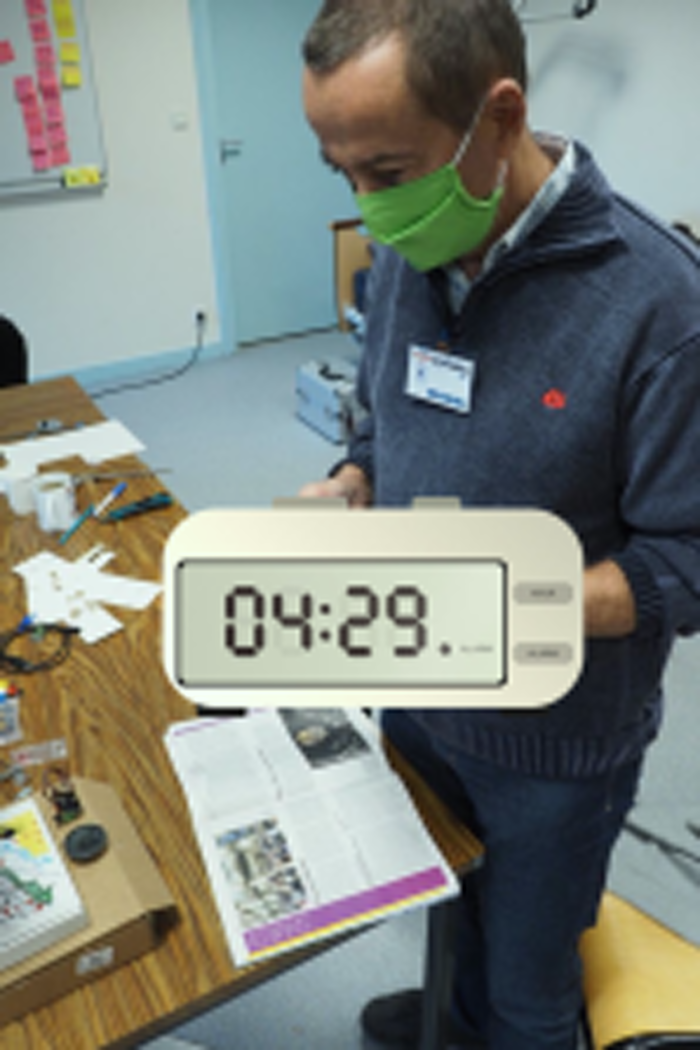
4:29
